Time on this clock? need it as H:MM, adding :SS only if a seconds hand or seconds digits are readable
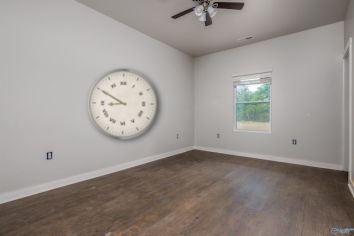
8:50
